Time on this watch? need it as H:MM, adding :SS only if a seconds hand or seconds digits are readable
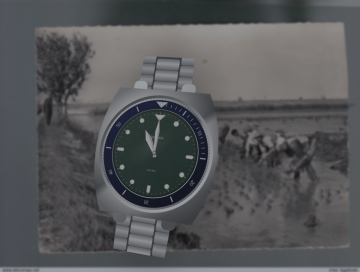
11:00
